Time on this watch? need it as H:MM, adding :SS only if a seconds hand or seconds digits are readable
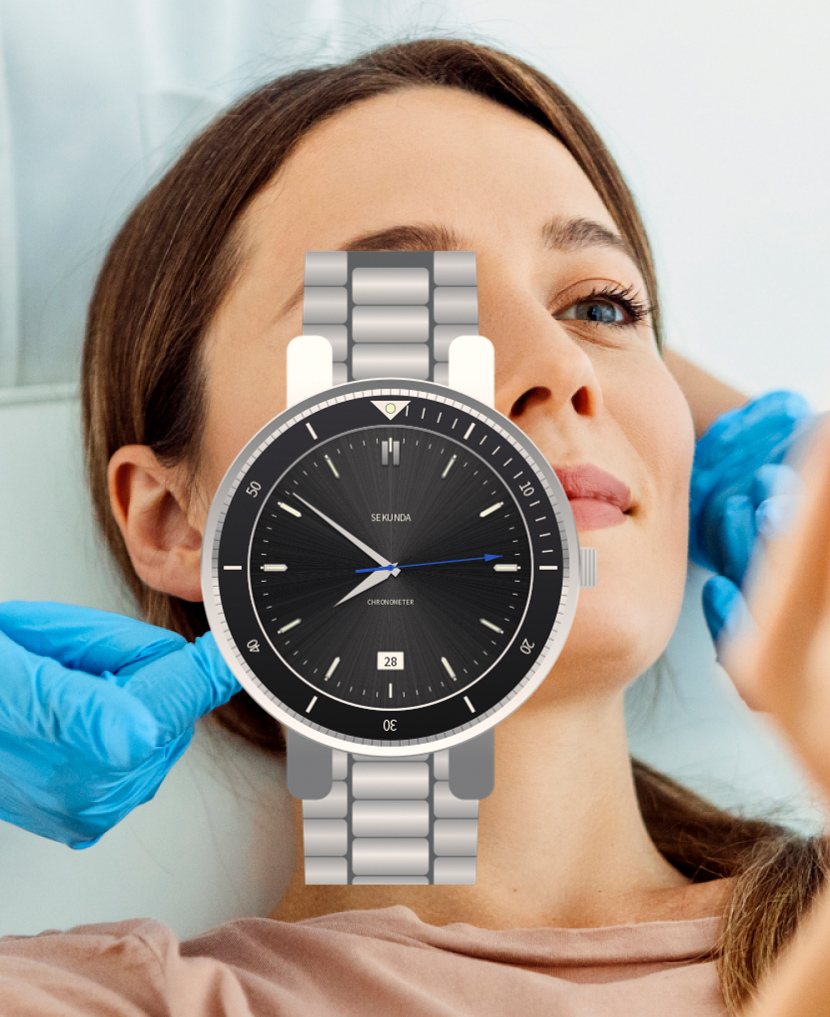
7:51:14
